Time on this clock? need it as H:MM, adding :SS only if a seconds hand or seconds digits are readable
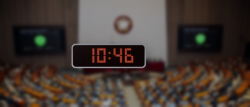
10:46
